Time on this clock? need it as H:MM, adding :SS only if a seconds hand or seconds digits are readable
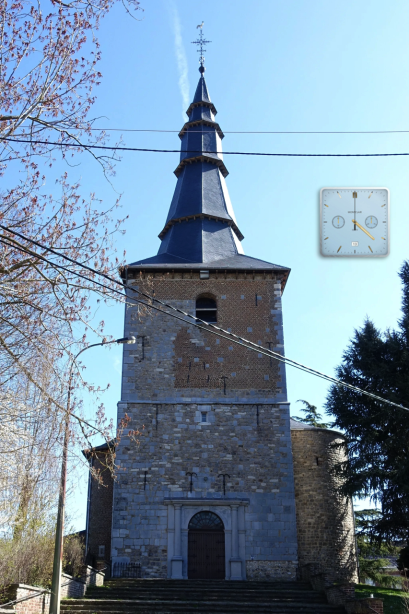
4:22
